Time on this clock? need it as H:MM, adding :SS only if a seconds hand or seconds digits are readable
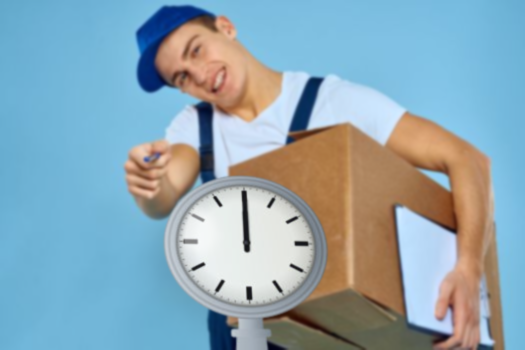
12:00
